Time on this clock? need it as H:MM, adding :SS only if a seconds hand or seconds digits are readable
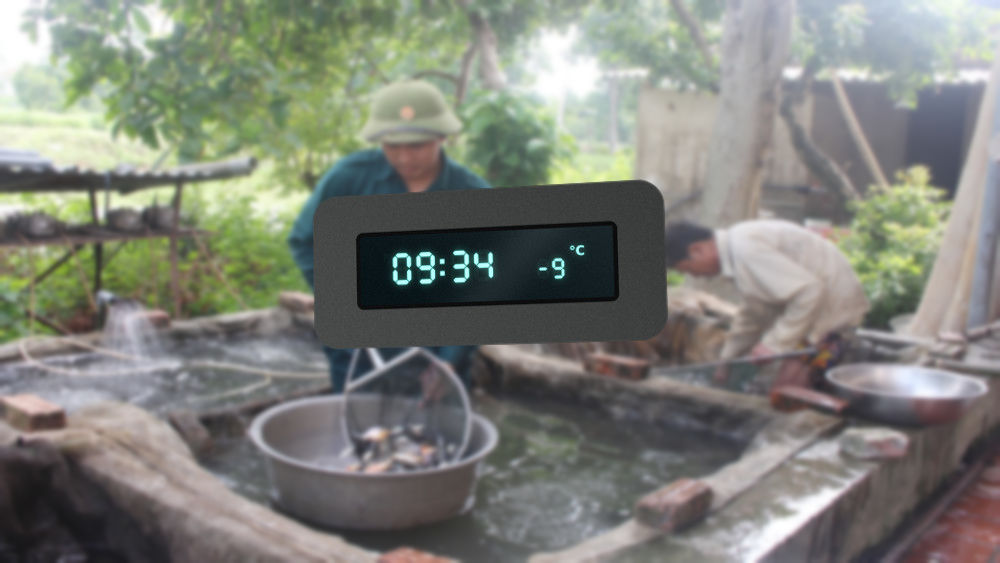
9:34
